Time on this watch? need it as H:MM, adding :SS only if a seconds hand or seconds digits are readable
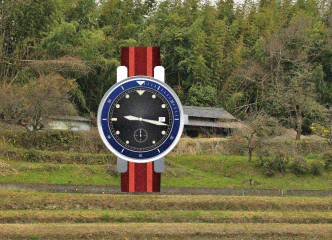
9:17
